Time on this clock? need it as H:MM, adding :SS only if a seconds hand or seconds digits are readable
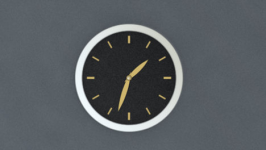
1:33
